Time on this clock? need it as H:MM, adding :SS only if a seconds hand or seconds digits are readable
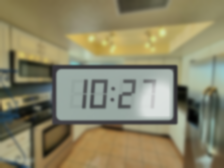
10:27
